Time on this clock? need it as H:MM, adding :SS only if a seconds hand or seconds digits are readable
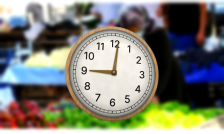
9:01
